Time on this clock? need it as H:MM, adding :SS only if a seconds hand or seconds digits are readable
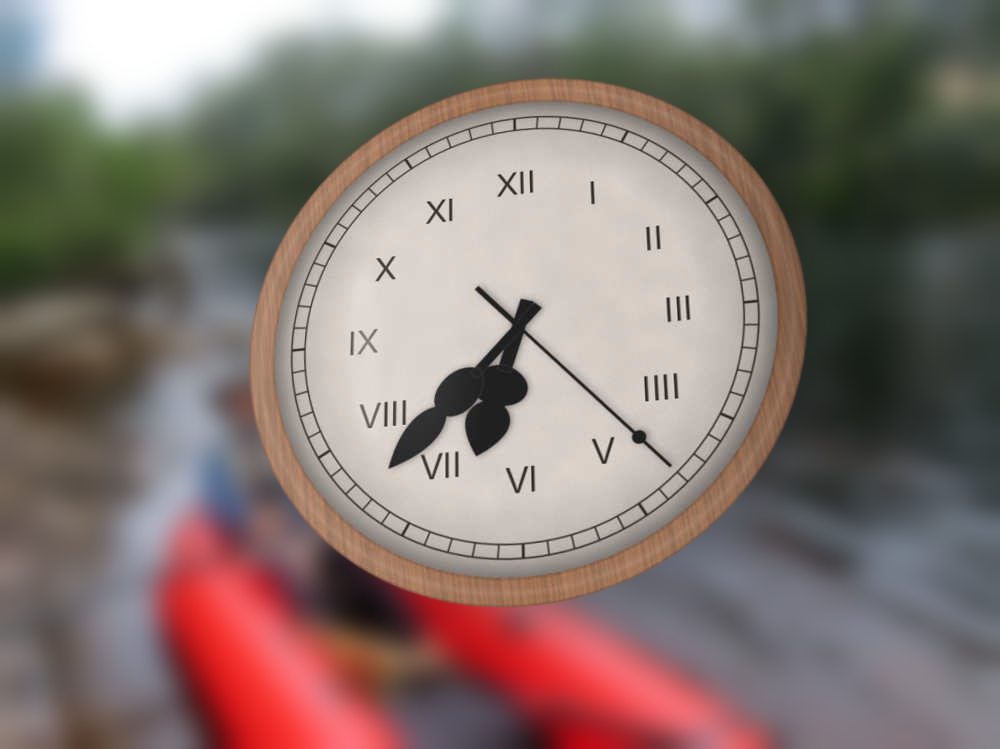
6:37:23
